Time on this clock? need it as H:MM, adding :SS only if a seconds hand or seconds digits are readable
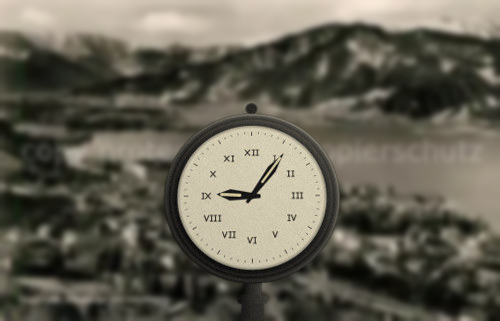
9:06
